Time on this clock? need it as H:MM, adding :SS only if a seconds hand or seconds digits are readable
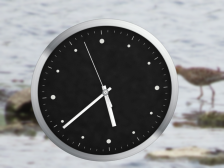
5:38:57
